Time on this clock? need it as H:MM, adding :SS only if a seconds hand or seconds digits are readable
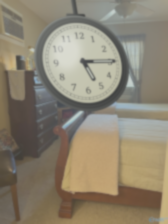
5:15
